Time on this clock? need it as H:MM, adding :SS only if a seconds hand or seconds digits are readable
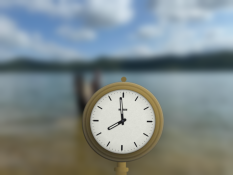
7:59
